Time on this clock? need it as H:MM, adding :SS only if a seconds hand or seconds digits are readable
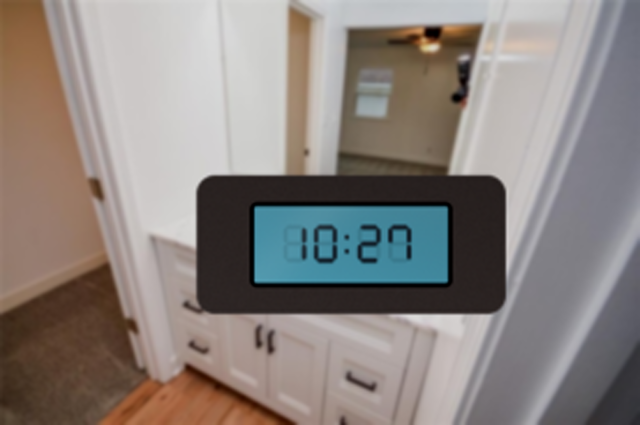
10:27
